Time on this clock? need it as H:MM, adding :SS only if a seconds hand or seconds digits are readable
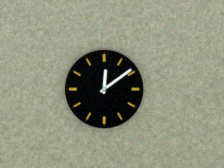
12:09
